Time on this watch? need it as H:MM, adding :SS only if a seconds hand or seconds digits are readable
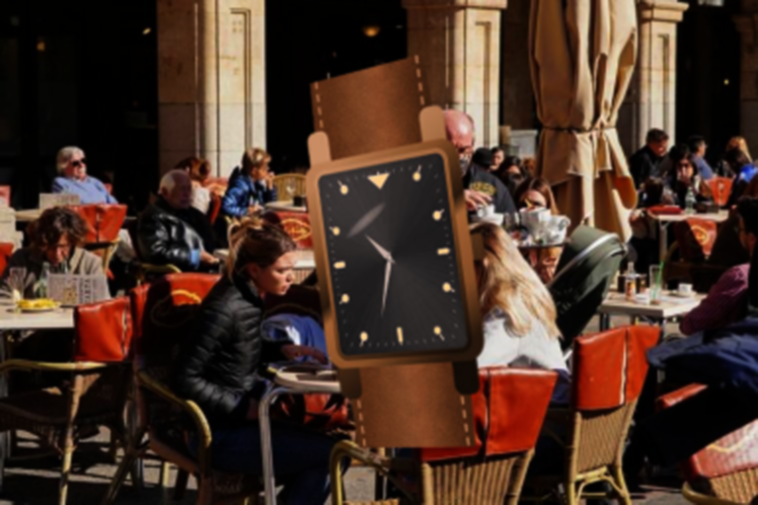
10:33
